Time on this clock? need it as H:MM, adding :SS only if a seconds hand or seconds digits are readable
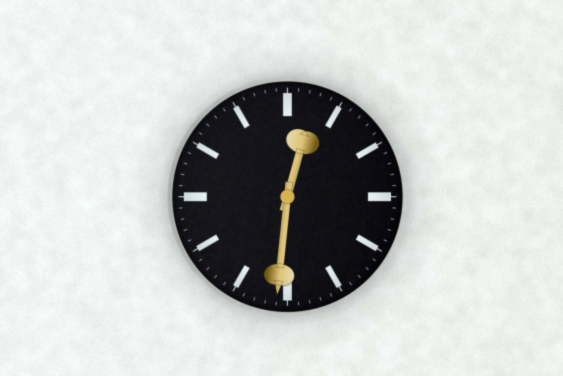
12:31
